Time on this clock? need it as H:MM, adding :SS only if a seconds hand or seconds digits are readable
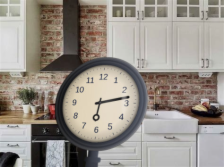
6:13
